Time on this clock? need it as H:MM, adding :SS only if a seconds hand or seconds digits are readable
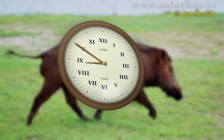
8:50
